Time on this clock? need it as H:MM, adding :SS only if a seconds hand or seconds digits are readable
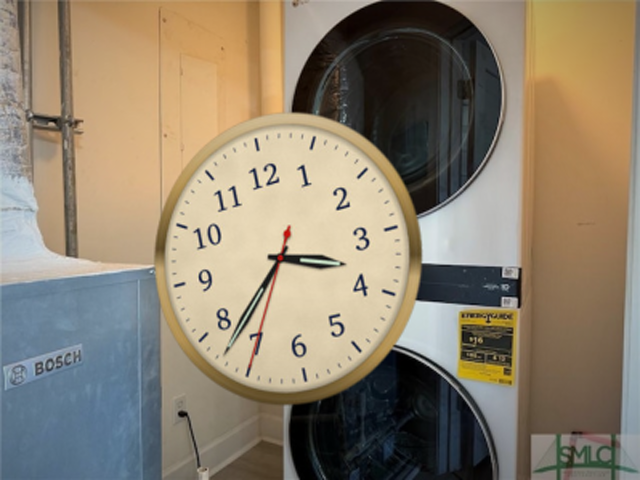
3:37:35
